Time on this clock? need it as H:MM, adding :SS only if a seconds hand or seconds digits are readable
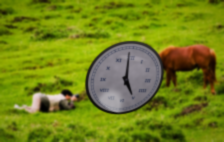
4:59
